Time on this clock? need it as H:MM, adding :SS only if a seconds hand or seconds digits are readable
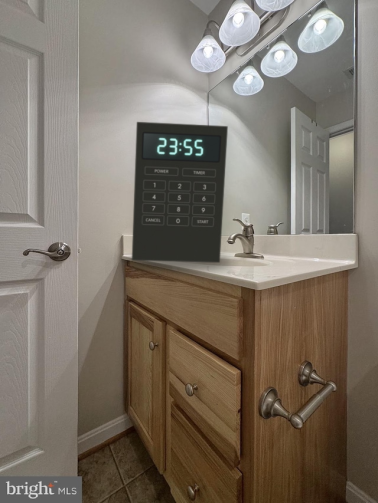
23:55
